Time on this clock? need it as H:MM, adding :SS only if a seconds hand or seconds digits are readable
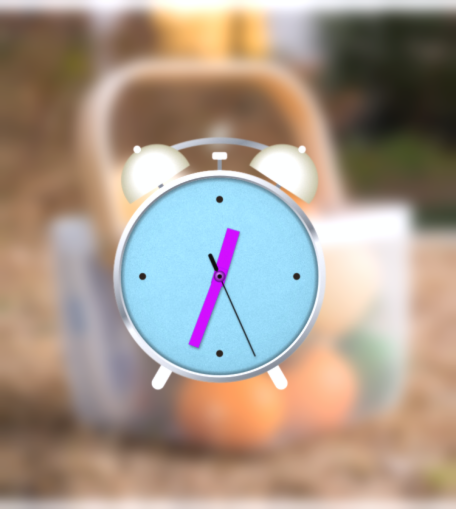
12:33:26
